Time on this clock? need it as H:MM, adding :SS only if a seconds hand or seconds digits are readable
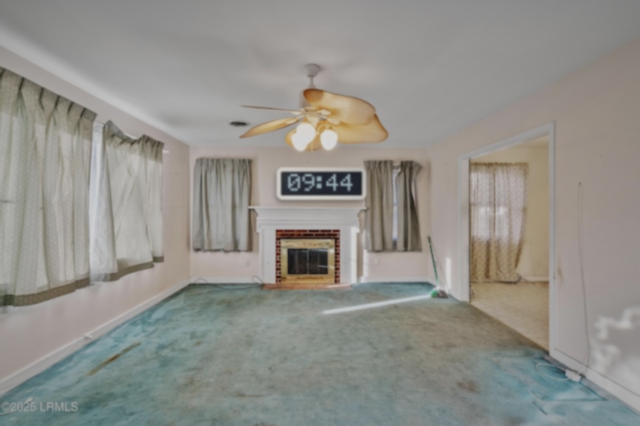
9:44
